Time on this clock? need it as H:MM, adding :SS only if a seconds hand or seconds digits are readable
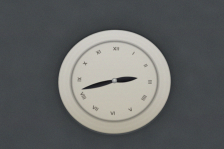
2:42
